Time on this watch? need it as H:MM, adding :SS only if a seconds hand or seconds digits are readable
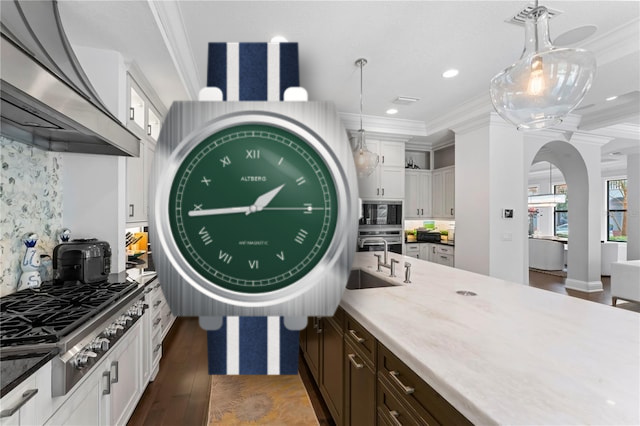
1:44:15
